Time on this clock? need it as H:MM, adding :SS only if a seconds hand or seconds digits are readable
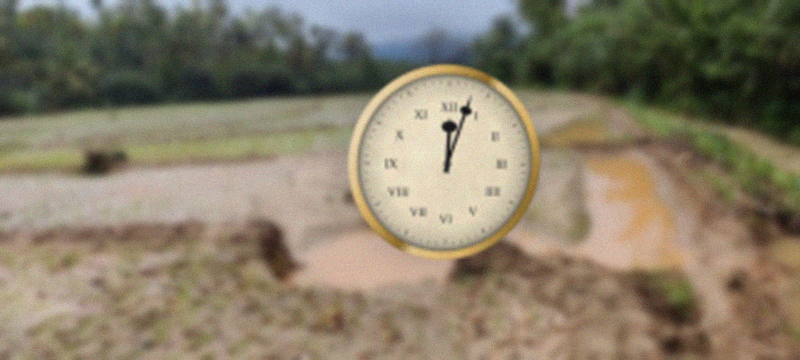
12:03
